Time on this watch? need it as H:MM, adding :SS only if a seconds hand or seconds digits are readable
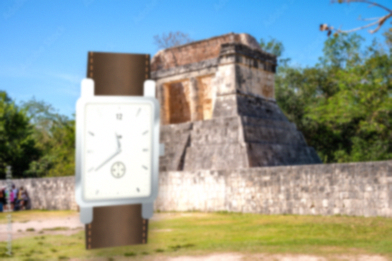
11:39
